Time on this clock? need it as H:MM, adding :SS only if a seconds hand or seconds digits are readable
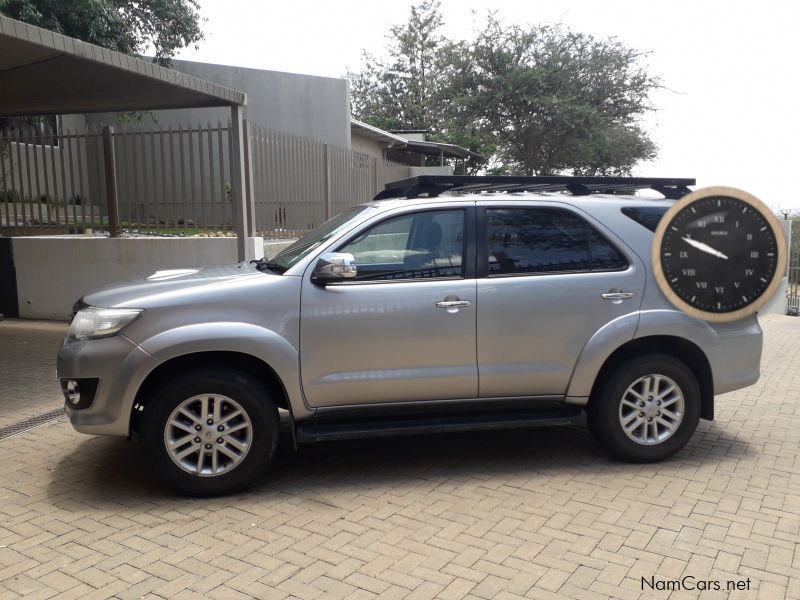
9:49
